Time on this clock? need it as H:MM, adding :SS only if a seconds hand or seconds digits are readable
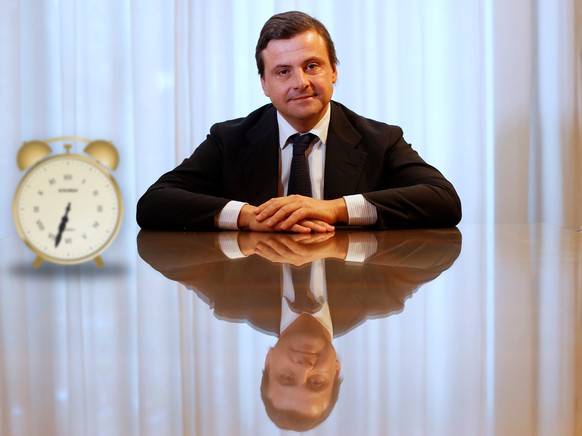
6:33
